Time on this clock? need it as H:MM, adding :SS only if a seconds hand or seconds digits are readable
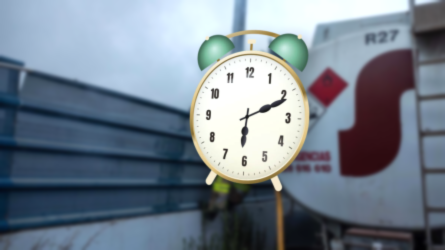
6:11
